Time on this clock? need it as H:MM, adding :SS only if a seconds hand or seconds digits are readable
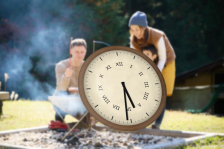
5:31
